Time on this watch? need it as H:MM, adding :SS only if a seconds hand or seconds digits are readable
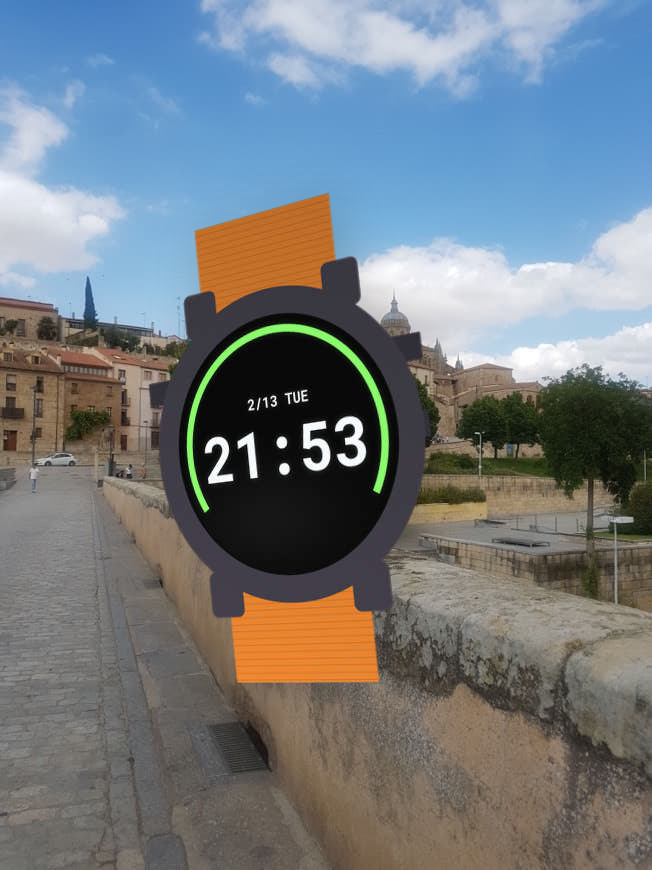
21:53
